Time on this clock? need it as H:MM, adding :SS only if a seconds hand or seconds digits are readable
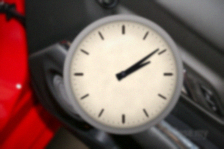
2:09
